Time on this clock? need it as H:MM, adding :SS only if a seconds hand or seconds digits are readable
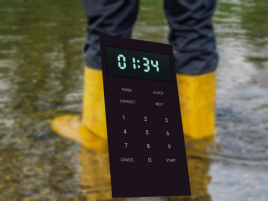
1:34
